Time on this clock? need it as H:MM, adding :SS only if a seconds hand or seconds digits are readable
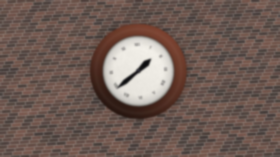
1:39
